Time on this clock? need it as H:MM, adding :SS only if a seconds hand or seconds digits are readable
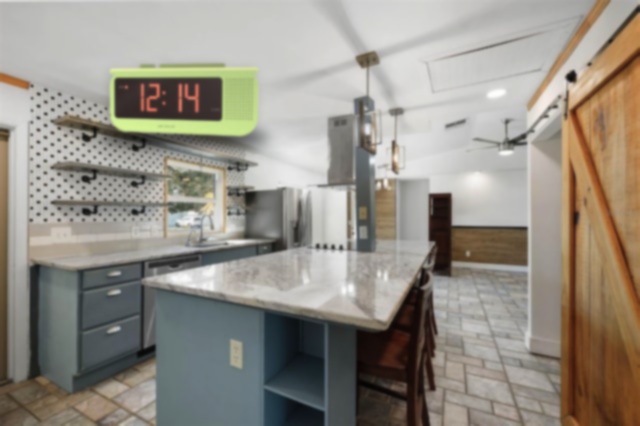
12:14
